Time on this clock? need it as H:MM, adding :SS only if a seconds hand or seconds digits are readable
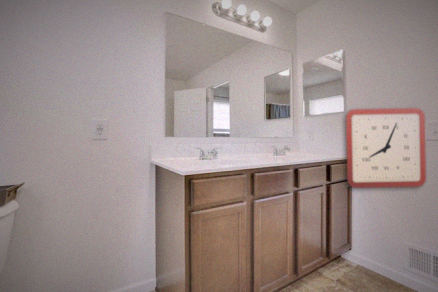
8:04
